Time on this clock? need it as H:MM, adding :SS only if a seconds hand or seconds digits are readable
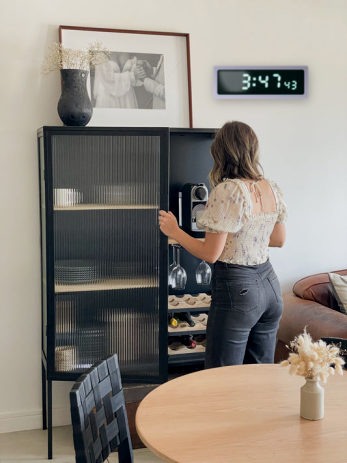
3:47:43
